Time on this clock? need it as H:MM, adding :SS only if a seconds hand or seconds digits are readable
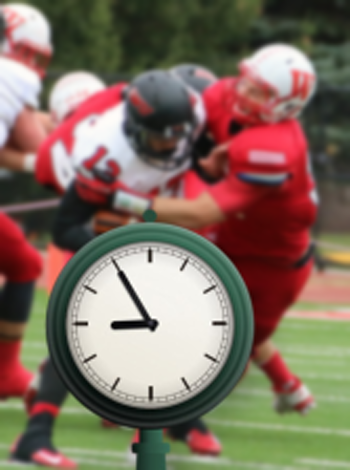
8:55
